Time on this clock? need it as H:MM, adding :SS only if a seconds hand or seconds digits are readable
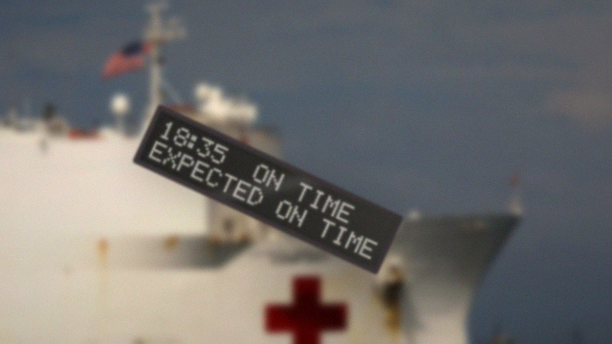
18:35
